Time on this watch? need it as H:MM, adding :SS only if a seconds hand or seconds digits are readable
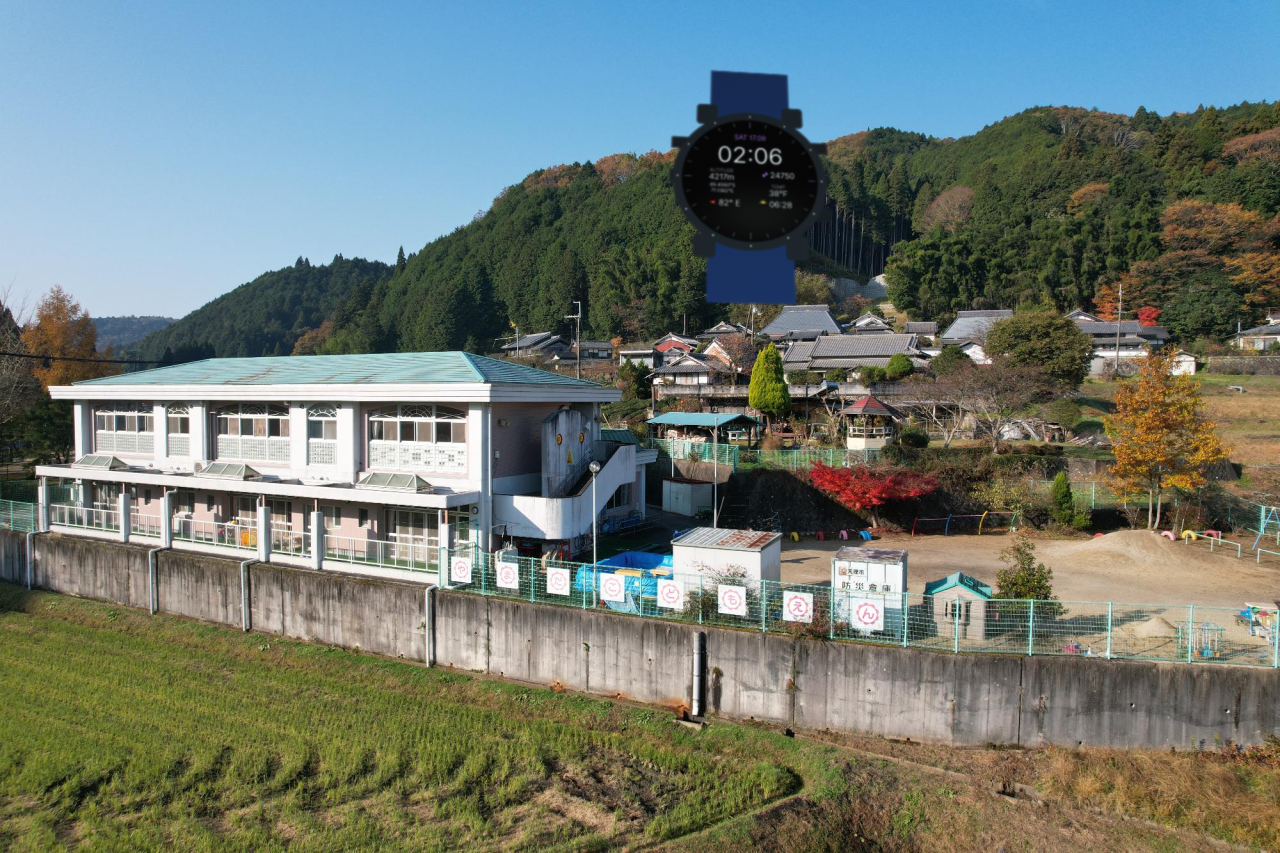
2:06
